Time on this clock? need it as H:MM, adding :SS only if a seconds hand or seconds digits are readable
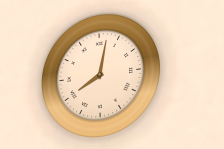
8:02
